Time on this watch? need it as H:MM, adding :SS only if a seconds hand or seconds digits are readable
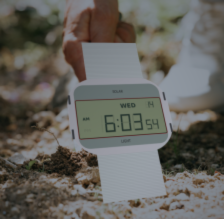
6:03:54
